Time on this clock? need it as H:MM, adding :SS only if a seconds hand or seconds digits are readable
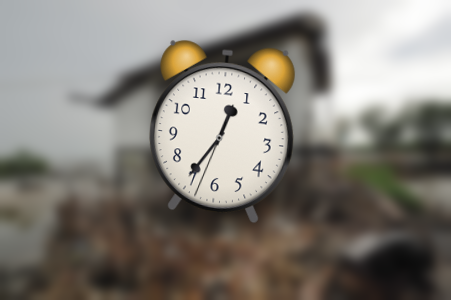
12:35:33
